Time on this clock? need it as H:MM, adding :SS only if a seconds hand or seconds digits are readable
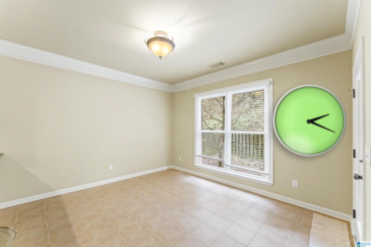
2:19
